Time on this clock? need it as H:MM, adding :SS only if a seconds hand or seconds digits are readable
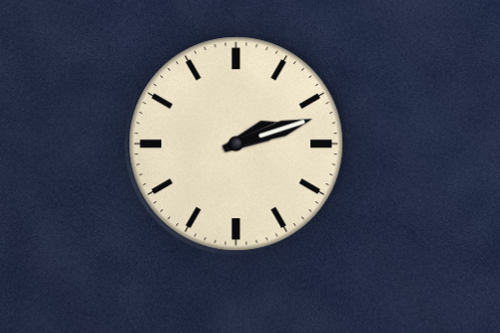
2:12
